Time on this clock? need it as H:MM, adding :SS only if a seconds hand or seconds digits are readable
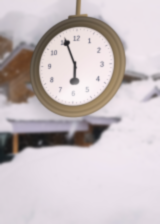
5:56
